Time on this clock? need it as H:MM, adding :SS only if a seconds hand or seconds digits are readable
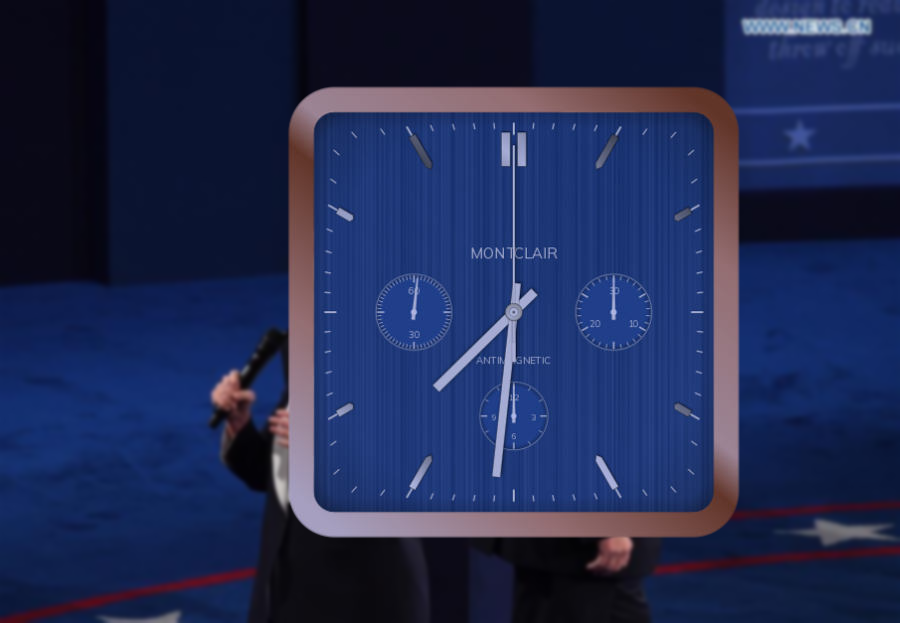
7:31:01
